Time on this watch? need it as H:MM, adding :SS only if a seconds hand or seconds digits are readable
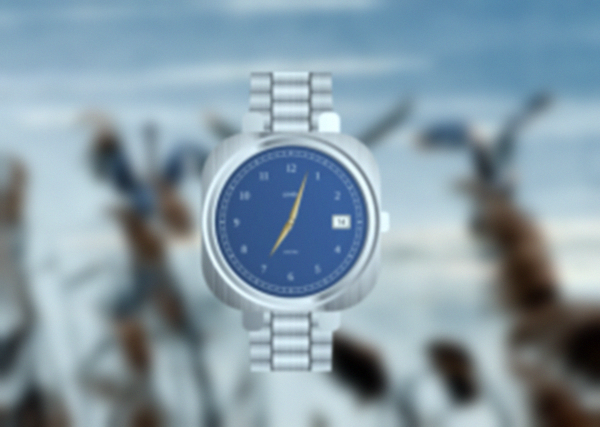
7:03
